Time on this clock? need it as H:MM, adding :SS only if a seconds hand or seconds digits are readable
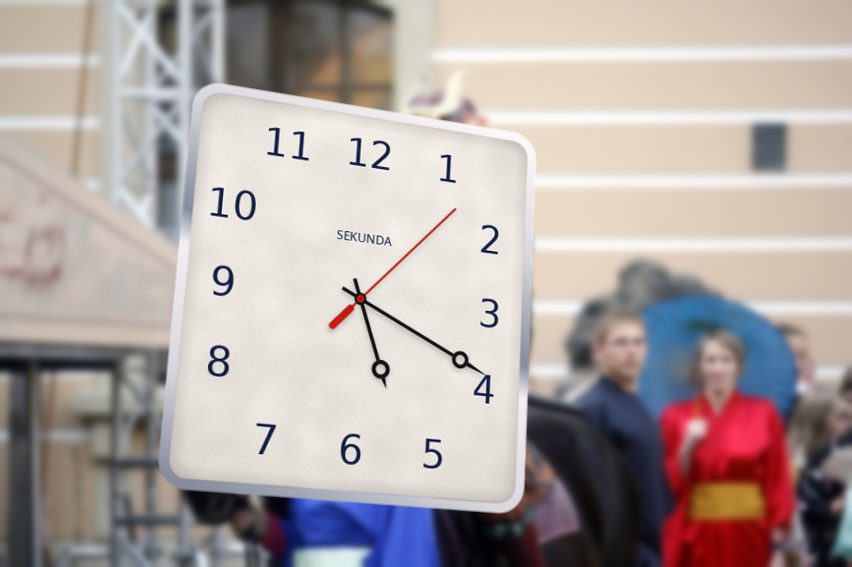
5:19:07
